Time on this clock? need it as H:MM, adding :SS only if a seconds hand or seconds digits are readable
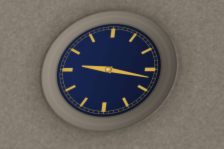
9:17
